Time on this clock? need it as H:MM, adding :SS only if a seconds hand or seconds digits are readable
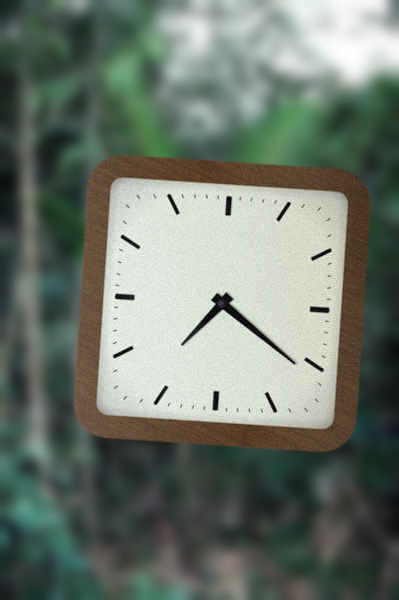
7:21
